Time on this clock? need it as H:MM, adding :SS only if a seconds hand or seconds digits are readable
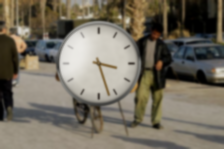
3:27
